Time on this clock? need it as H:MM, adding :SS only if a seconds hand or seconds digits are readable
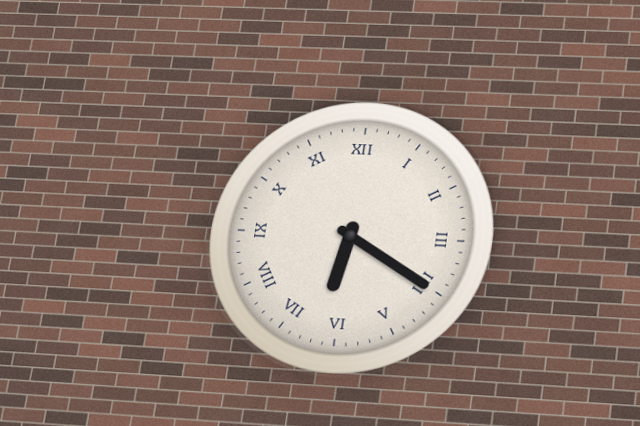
6:20
